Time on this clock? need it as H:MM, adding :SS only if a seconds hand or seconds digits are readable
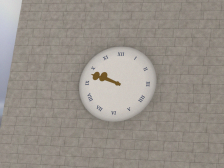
9:48
